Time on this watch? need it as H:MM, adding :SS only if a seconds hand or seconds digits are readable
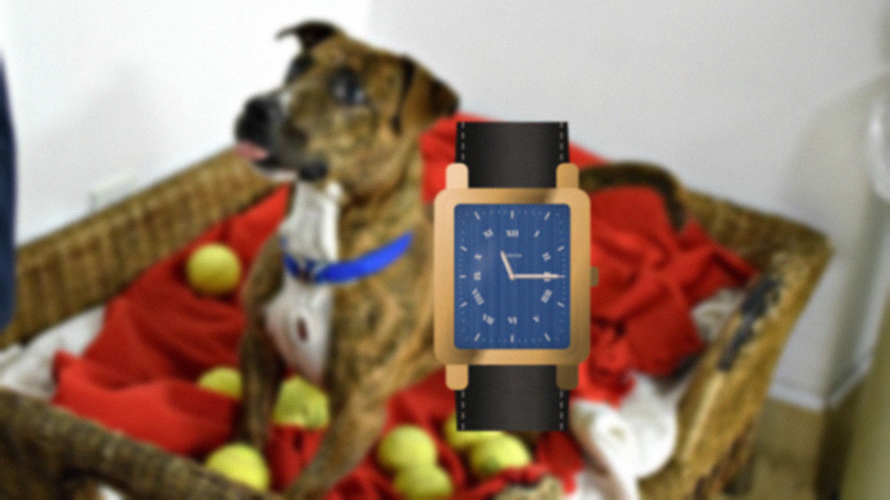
11:15
